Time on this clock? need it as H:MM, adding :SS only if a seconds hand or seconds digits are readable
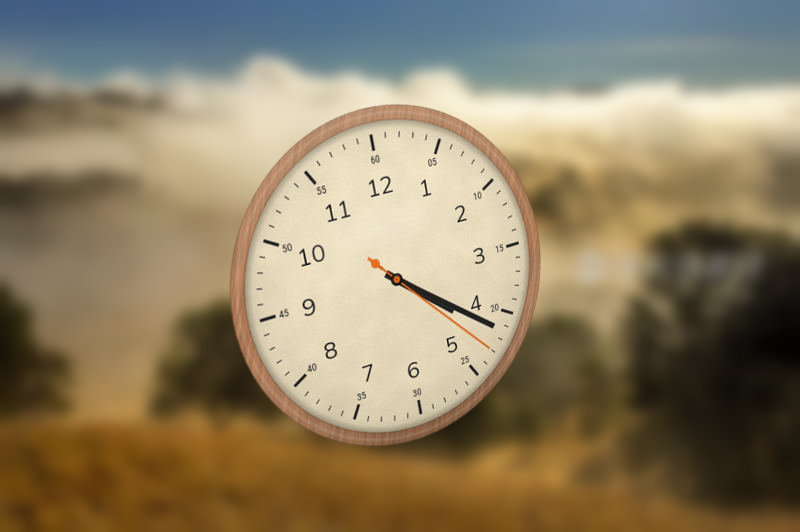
4:21:23
